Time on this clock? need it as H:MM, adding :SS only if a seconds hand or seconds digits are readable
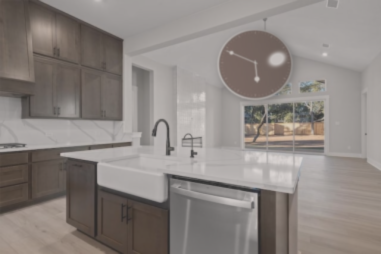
5:49
